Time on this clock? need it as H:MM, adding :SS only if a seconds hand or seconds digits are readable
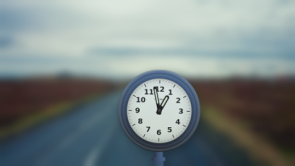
12:58
